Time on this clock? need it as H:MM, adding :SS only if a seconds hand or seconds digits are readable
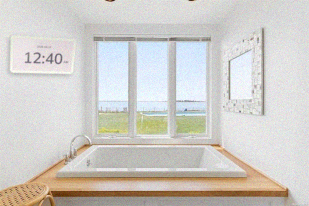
12:40
